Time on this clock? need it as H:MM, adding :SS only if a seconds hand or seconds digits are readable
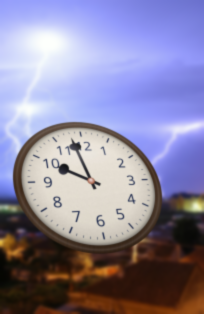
9:58
